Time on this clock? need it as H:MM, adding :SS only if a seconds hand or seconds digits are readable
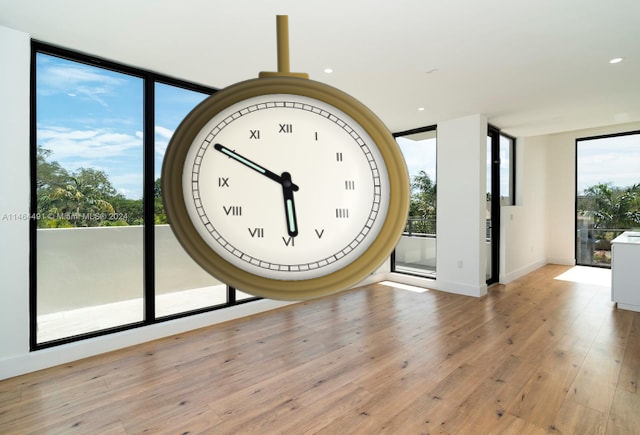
5:50
